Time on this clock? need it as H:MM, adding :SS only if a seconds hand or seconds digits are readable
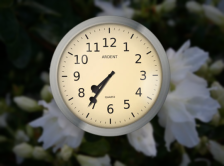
7:36
